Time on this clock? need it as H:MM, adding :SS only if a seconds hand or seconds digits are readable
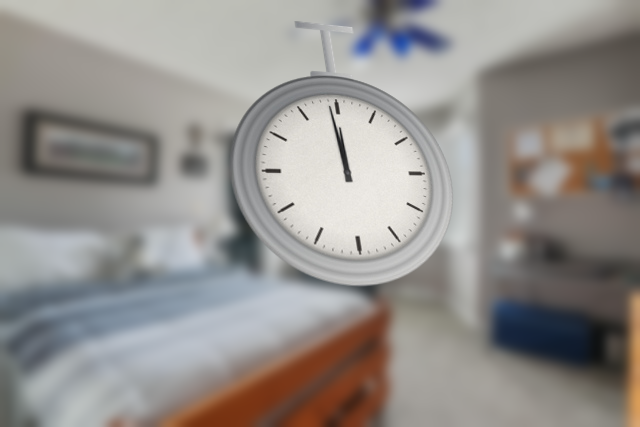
11:59
